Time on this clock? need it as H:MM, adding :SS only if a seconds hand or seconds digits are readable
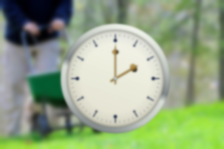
2:00
